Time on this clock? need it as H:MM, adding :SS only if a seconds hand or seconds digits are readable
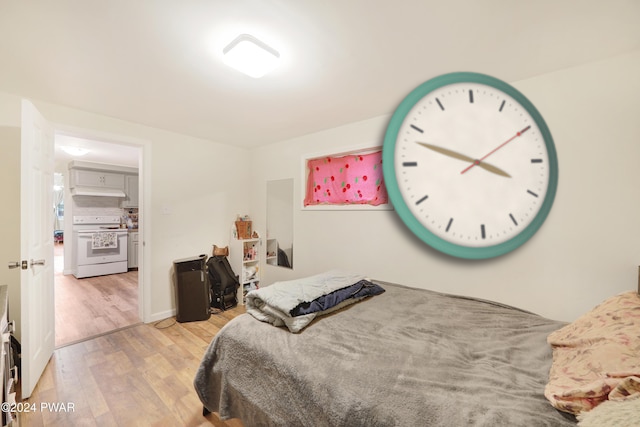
3:48:10
